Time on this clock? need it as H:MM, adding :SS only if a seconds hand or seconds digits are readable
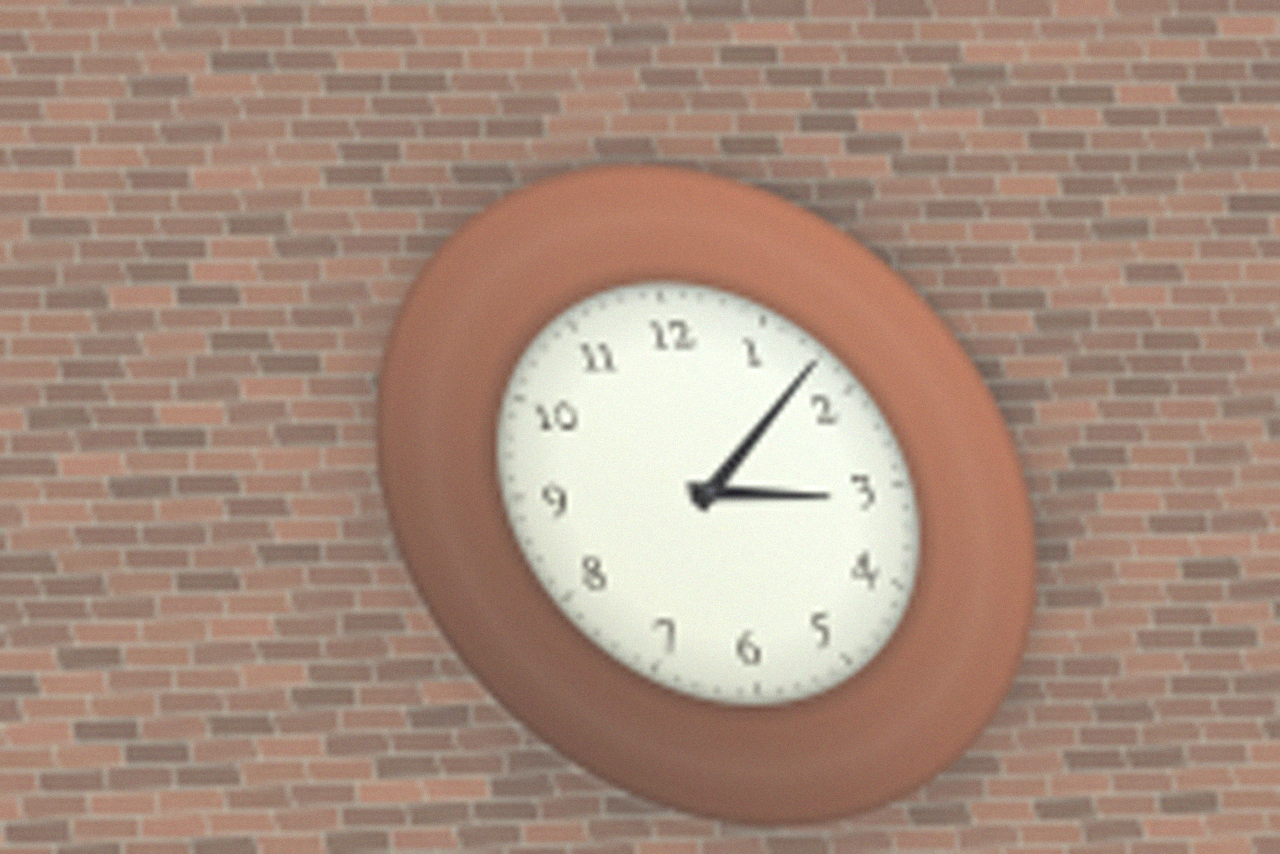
3:08
